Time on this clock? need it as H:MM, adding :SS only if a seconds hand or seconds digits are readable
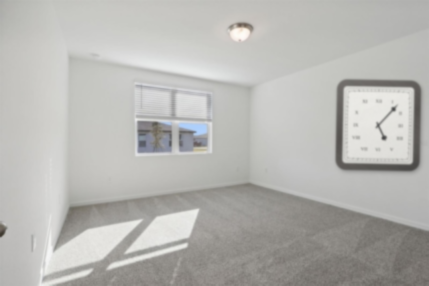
5:07
